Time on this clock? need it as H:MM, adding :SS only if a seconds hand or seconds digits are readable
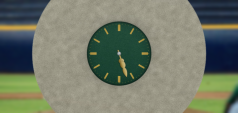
5:27
